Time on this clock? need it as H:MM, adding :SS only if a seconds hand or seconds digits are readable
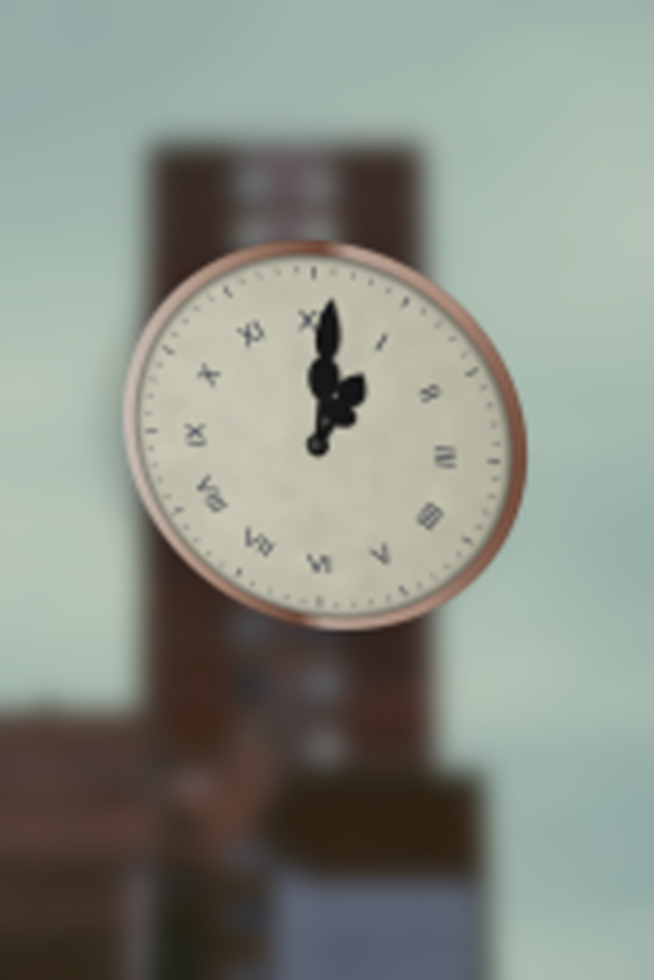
1:01
